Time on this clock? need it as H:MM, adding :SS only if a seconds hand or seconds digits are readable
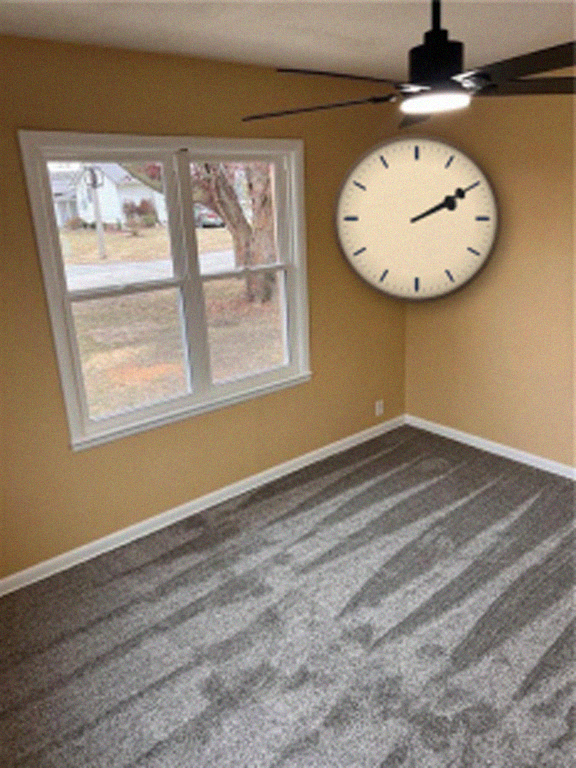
2:10
